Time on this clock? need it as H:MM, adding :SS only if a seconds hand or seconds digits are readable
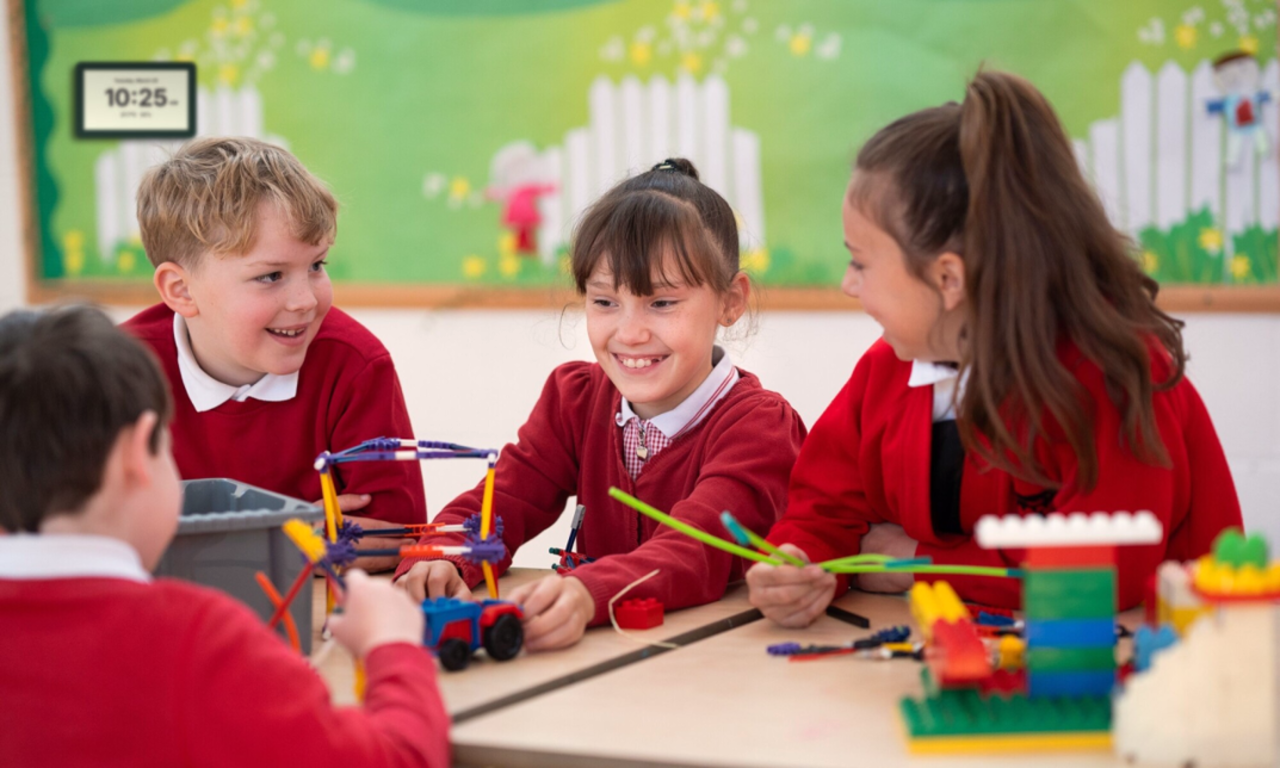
10:25
